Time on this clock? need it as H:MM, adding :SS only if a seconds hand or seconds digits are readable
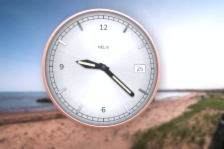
9:22
